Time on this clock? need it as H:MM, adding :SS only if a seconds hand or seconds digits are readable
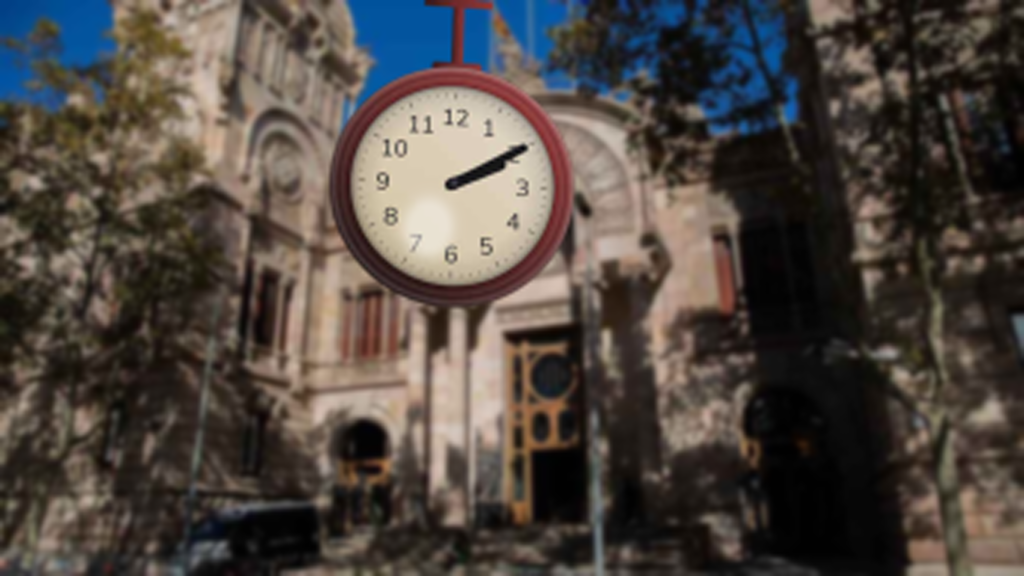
2:10
